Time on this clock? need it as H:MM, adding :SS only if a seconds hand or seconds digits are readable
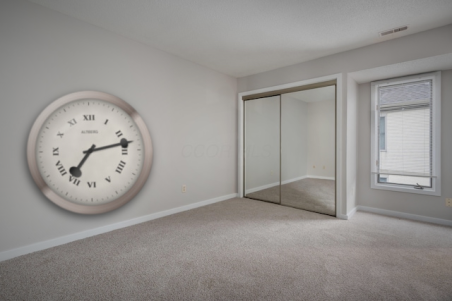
7:13
